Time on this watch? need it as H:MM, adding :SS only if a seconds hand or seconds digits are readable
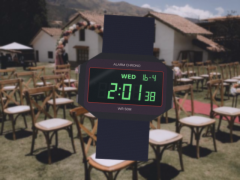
2:01:38
